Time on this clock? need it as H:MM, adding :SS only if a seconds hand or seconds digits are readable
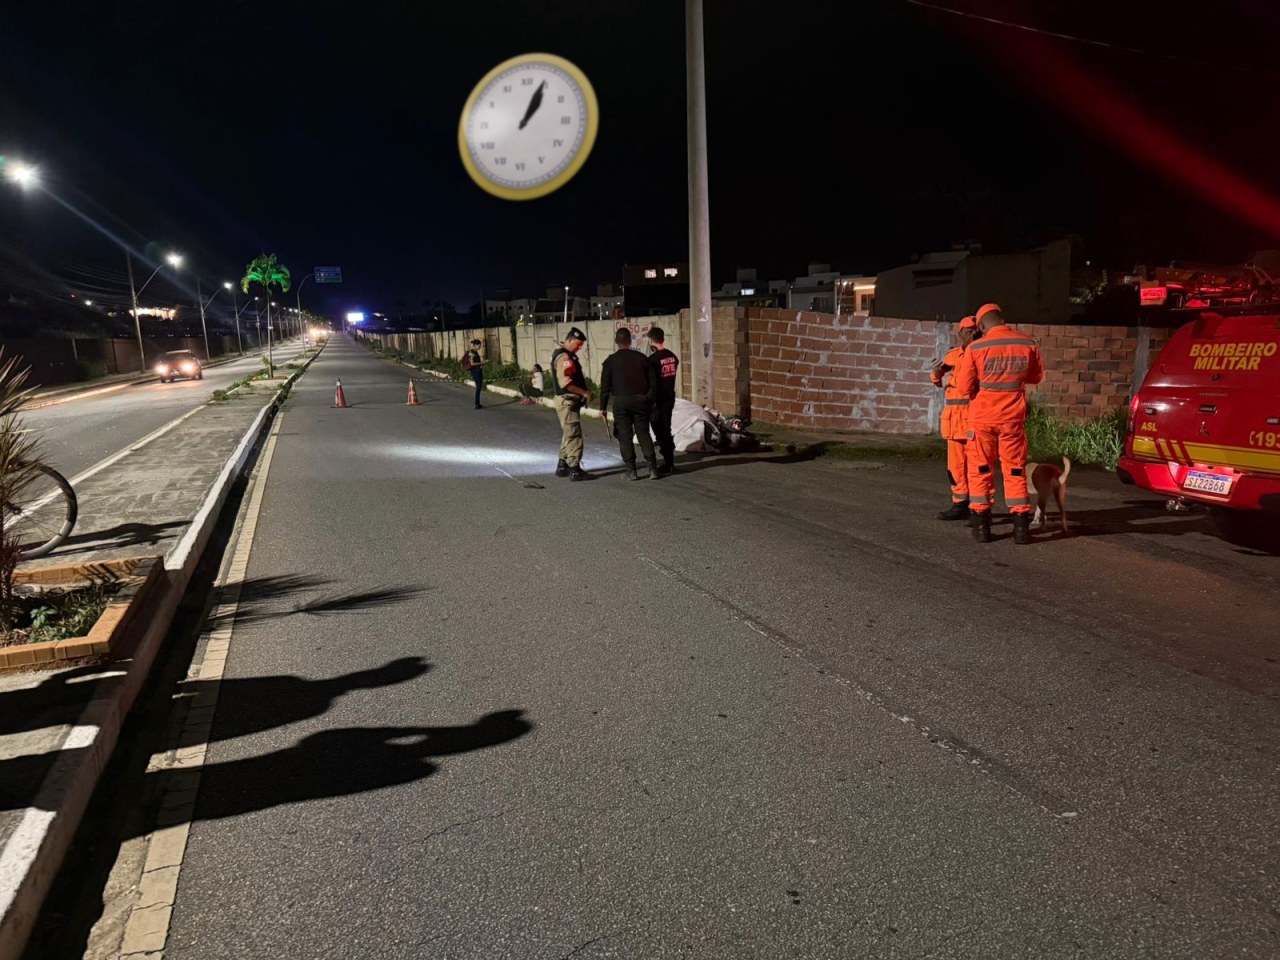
1:04
